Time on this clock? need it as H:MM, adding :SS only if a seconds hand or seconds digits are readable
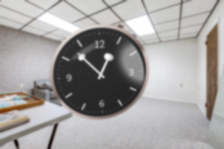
12:53
